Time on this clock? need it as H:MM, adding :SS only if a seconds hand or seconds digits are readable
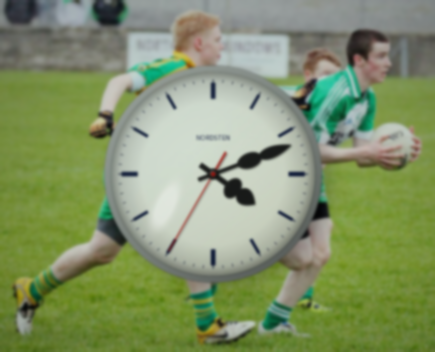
4:11:35
